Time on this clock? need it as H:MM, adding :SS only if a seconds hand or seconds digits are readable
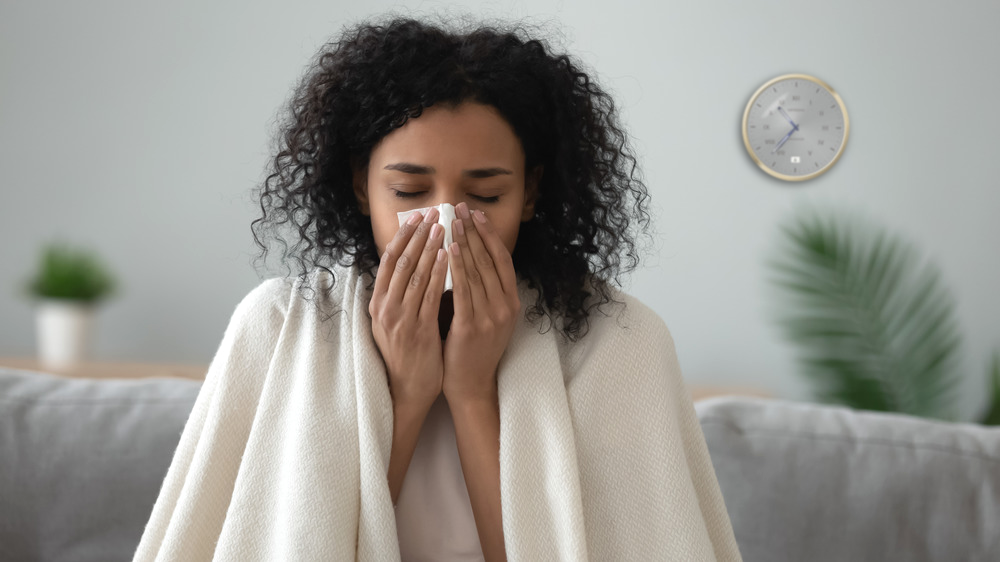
10:37
